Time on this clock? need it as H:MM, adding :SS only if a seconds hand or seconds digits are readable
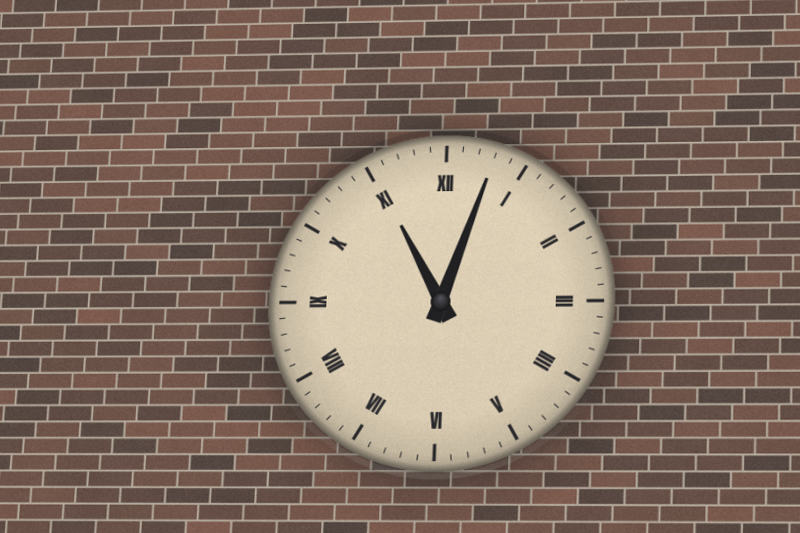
11:03
